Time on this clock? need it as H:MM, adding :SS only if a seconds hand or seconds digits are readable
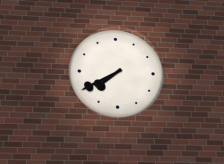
7:40
